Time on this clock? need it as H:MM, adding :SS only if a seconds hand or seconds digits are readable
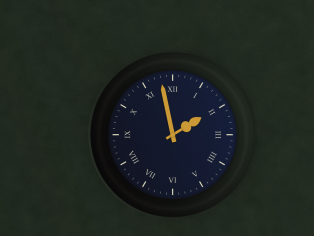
1:58
